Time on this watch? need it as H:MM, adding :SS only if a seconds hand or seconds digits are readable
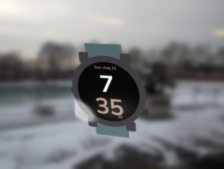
7:35
